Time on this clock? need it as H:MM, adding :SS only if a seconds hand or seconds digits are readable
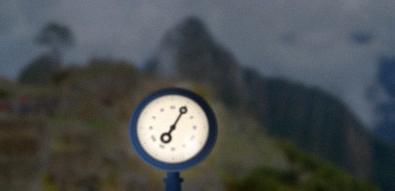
7:05
